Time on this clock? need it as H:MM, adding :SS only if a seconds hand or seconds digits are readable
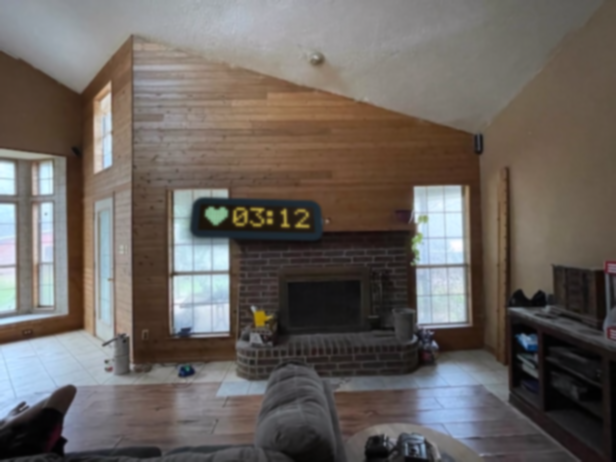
3:12
